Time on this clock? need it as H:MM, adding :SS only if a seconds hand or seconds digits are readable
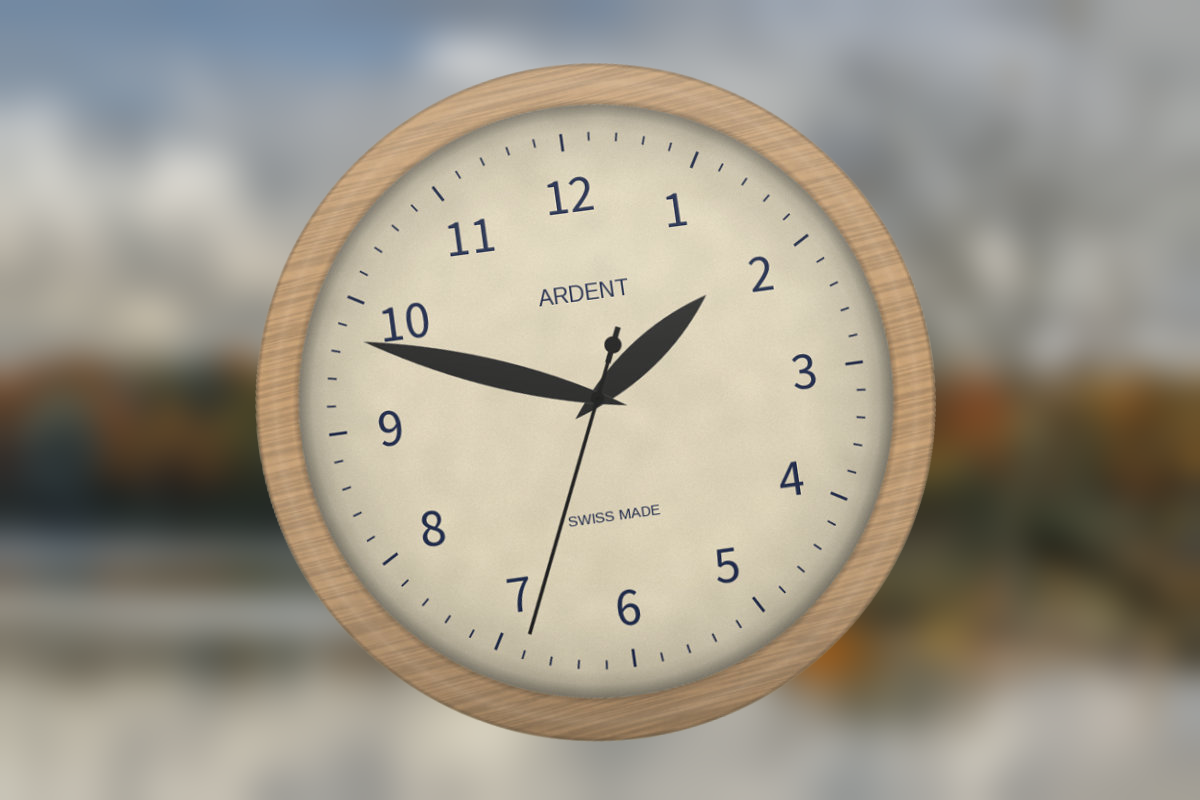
1:48:34
